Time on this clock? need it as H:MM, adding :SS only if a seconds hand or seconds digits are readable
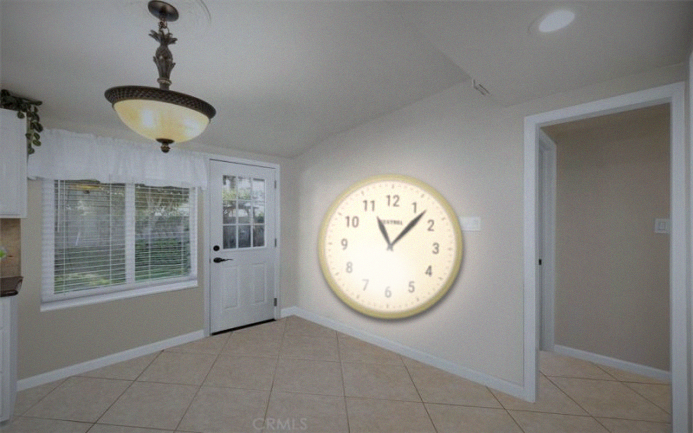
11:07
